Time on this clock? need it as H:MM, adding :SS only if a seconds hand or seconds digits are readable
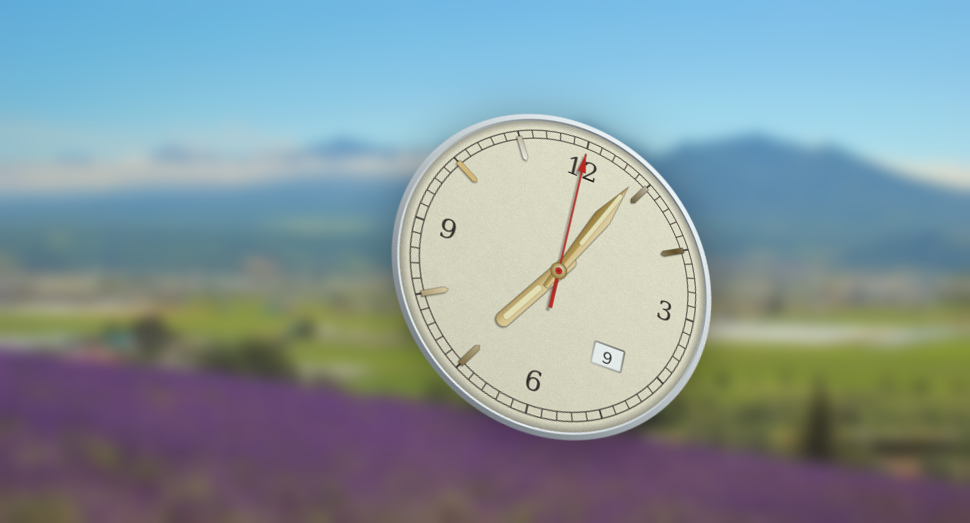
7:04:00
